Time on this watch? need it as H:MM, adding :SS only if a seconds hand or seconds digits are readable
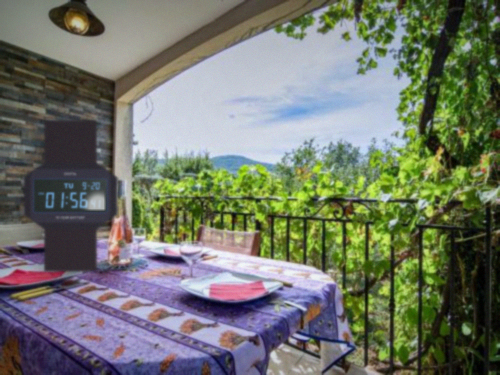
1:56
